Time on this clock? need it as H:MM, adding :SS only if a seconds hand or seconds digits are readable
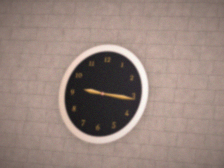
9:16
